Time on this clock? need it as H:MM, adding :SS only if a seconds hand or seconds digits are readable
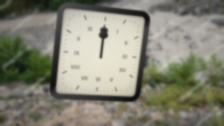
12:00
